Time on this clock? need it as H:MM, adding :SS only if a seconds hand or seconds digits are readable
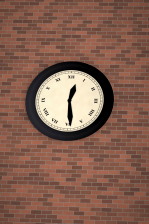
12:29
